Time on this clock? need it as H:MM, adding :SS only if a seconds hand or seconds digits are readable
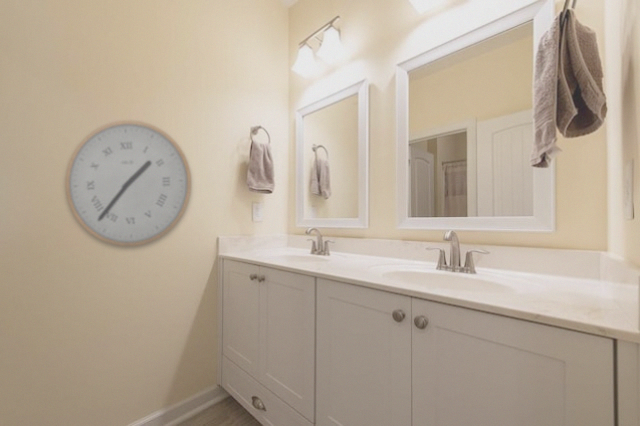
1:37
